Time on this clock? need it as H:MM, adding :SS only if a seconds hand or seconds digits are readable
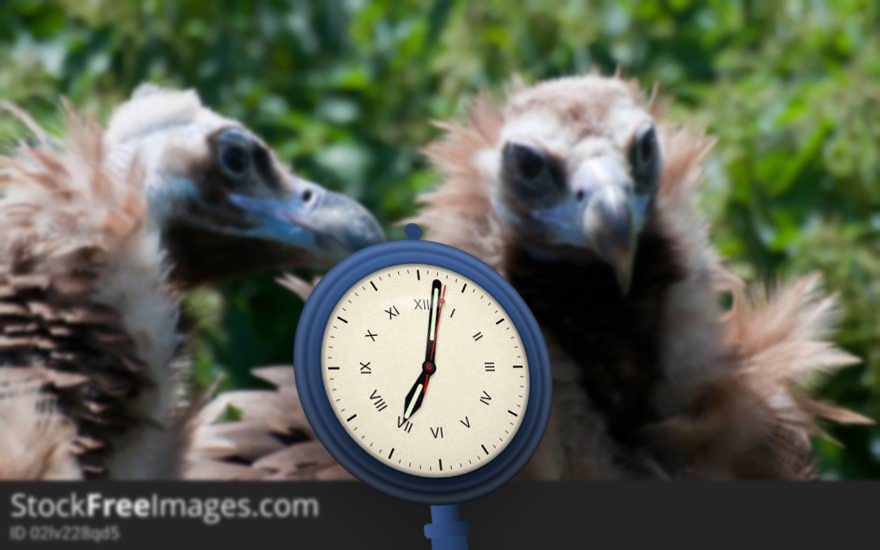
7:02:03
